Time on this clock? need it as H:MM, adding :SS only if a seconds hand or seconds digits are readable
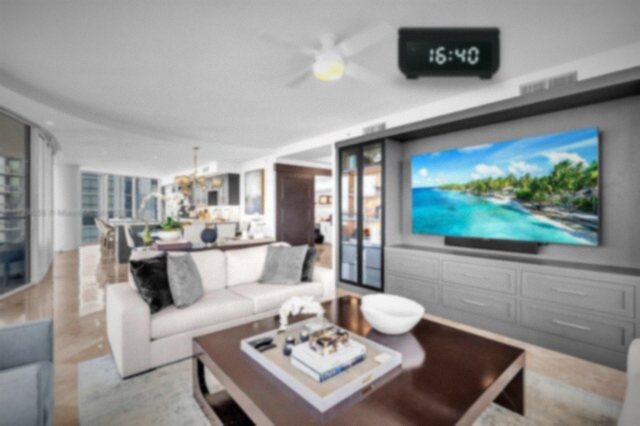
16:40
